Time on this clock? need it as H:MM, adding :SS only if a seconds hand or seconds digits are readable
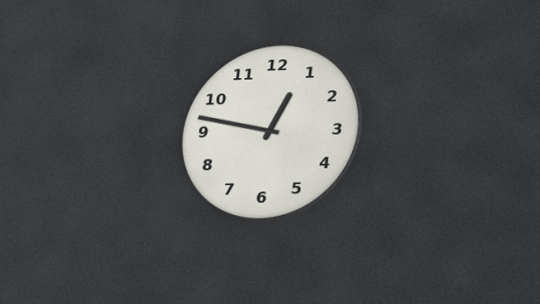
12:47
